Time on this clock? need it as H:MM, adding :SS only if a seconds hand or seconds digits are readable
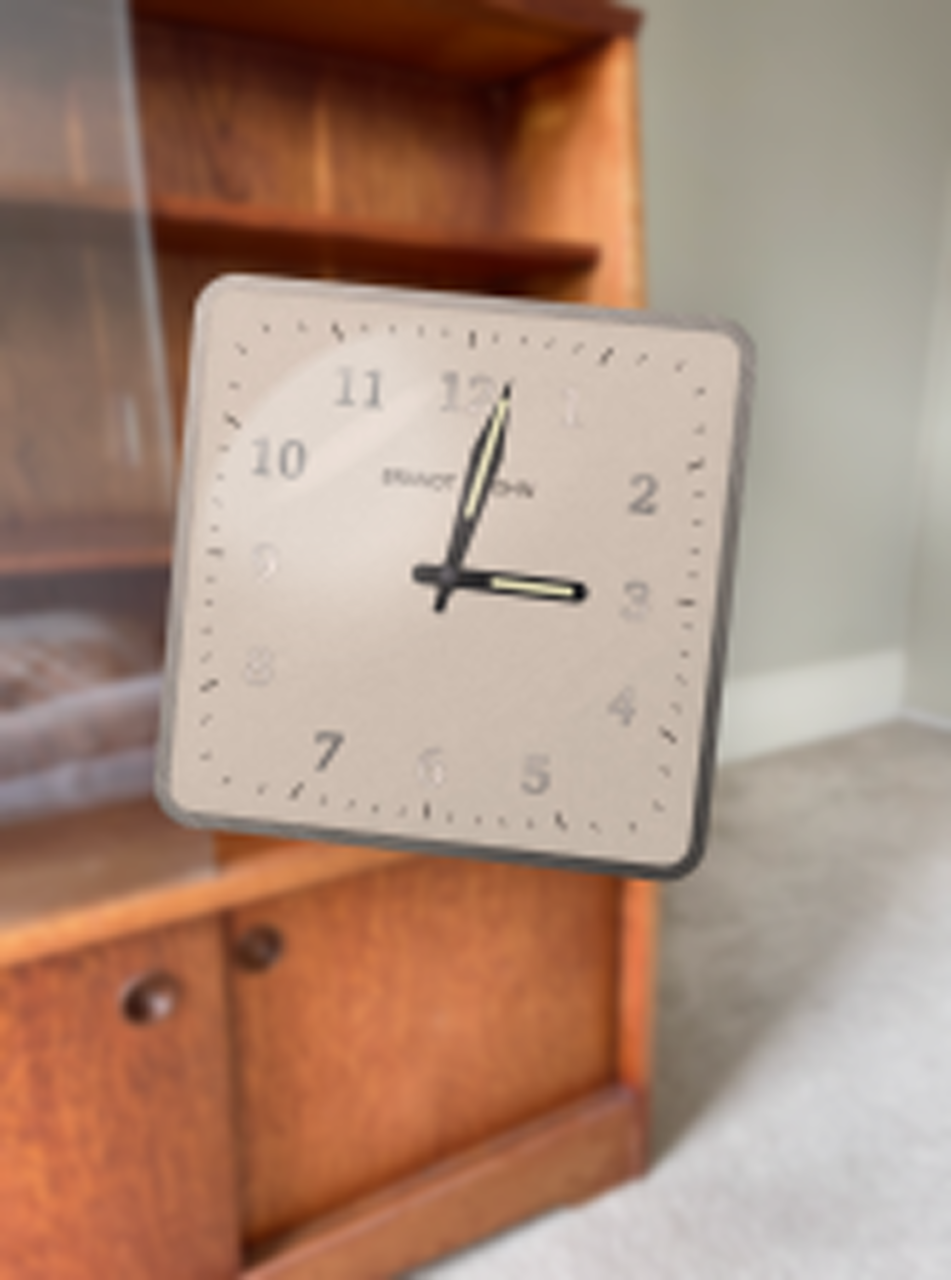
3:02
